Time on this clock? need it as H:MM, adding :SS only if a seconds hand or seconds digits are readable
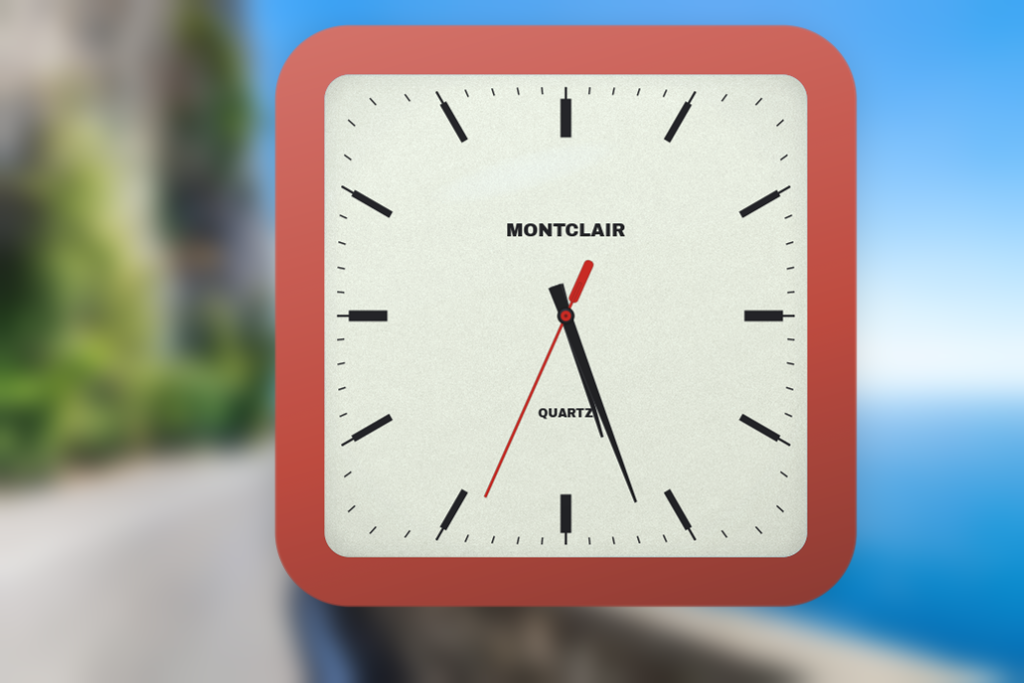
5:26:34
